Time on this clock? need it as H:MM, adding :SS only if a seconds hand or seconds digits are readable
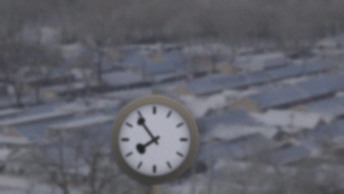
7:54
